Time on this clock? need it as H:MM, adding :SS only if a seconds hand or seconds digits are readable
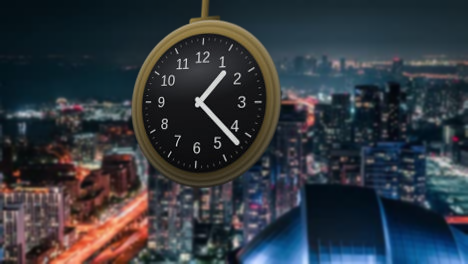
1:22
